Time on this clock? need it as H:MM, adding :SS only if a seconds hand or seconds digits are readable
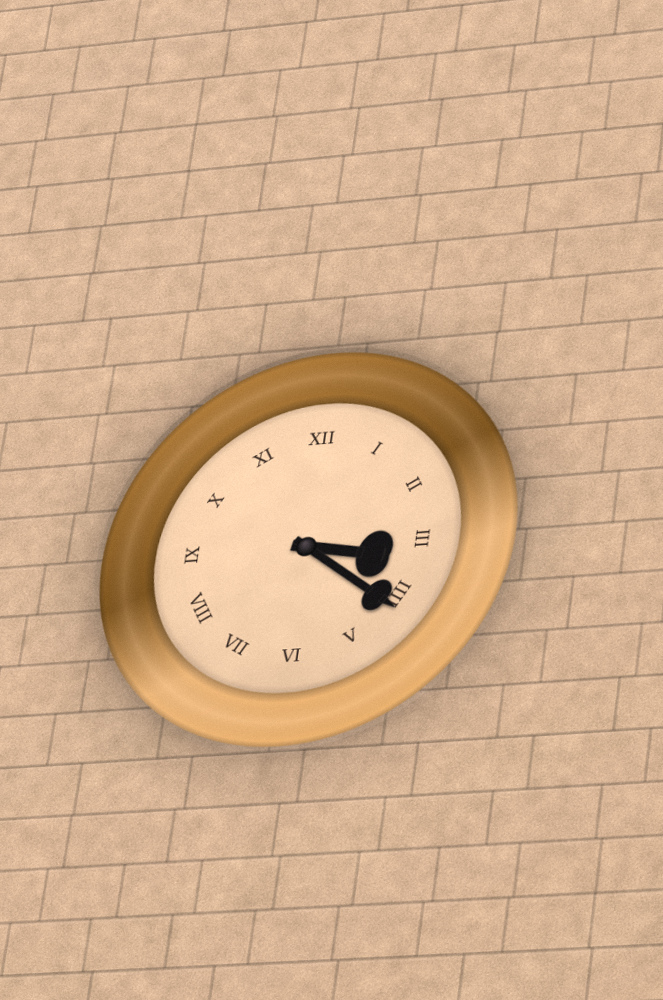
3:21
